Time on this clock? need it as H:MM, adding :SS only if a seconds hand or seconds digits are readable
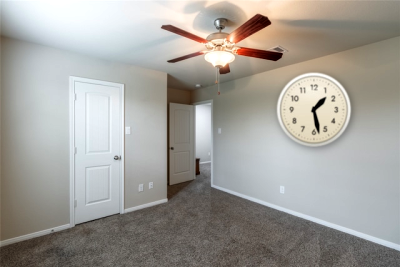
1:28
